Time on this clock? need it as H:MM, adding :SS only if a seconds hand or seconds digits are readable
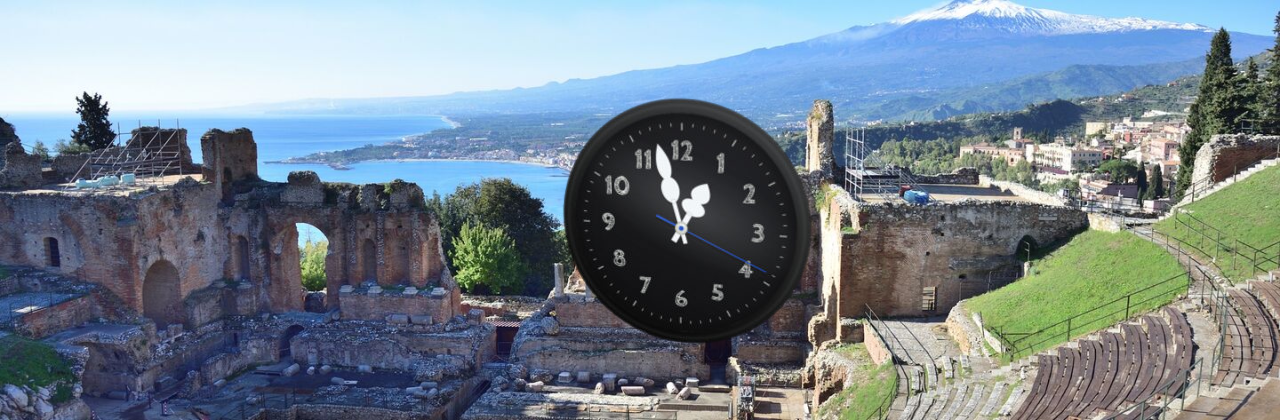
12:57:19
